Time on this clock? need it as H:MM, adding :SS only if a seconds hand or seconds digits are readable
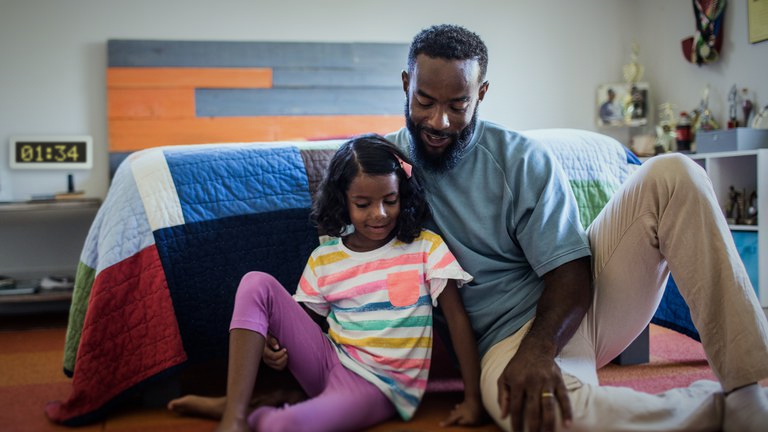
1:34
